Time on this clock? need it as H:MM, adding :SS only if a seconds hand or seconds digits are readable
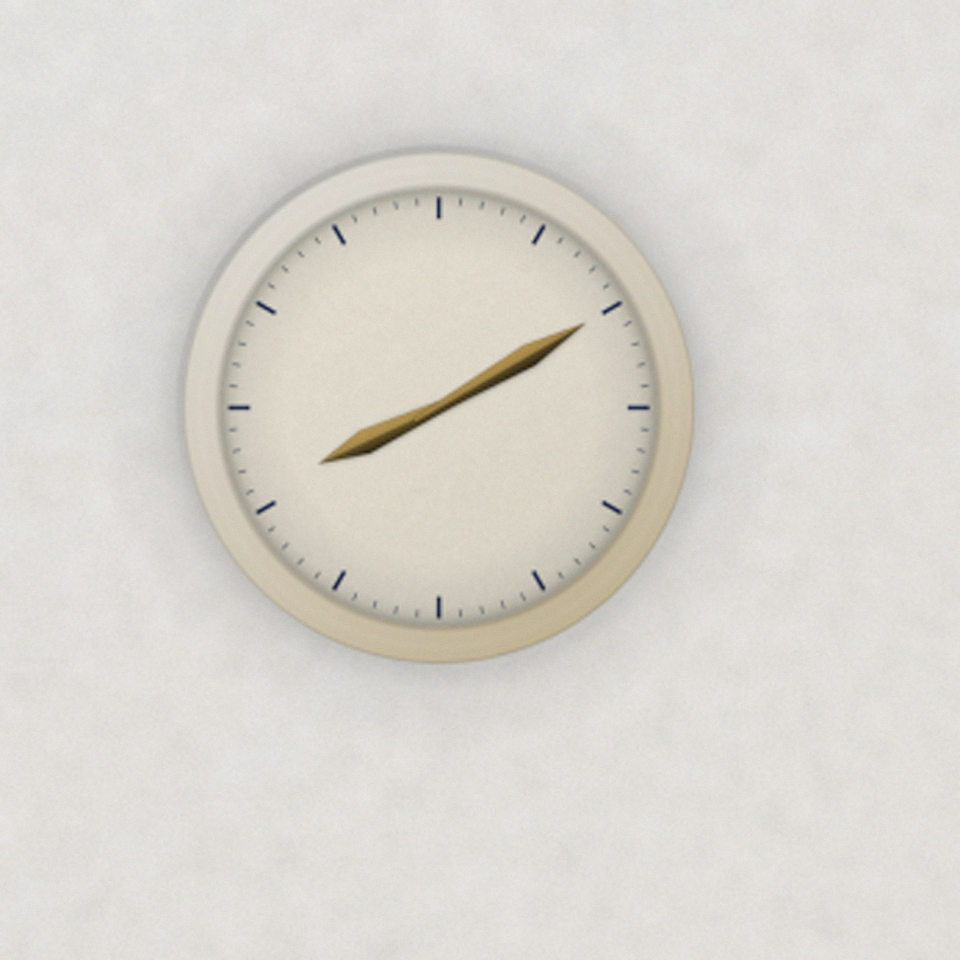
8:10
